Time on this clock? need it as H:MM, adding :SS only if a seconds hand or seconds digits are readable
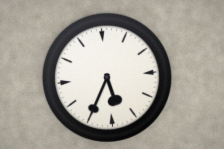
5:35
